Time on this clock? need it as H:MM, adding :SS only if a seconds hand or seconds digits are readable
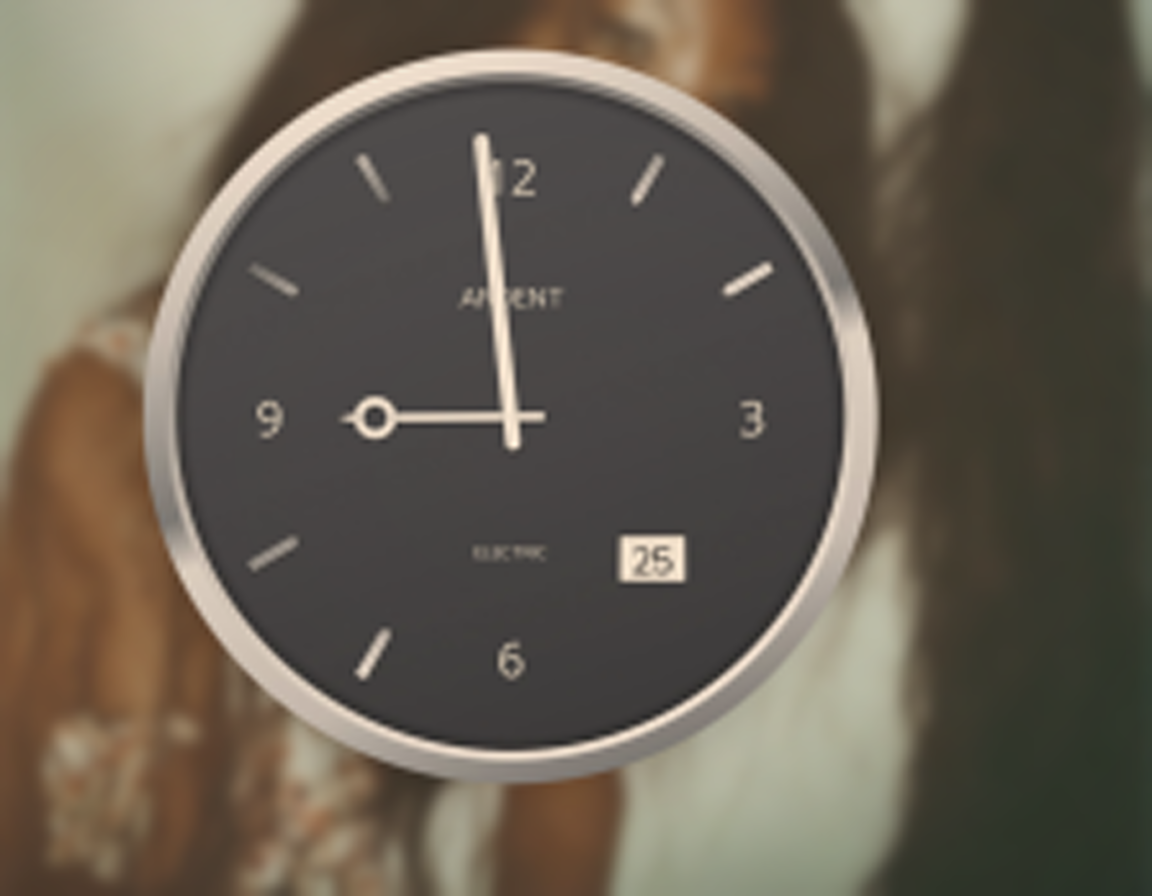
8:59
